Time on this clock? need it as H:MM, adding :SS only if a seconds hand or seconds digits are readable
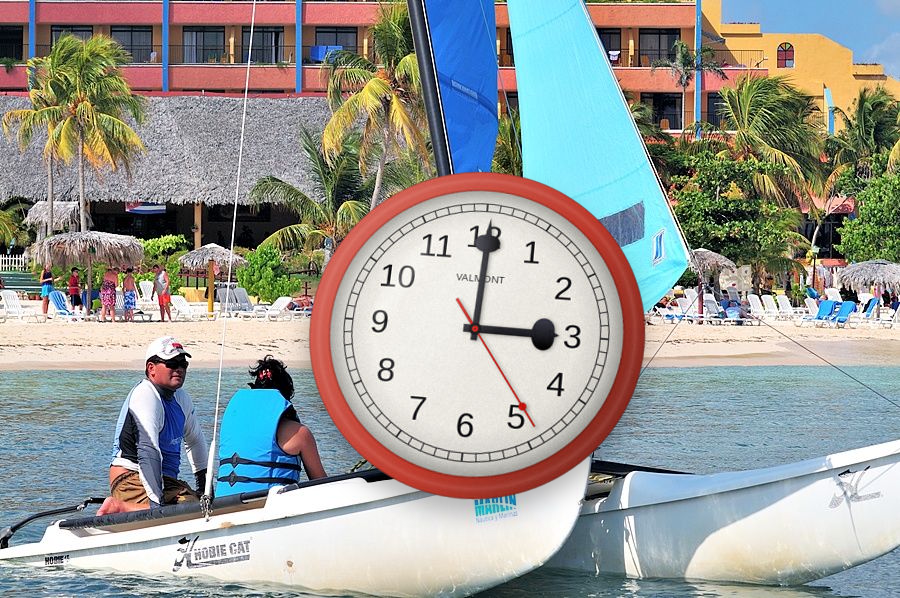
3:00:24
